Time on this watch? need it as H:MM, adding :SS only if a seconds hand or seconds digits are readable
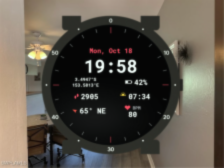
19:58
